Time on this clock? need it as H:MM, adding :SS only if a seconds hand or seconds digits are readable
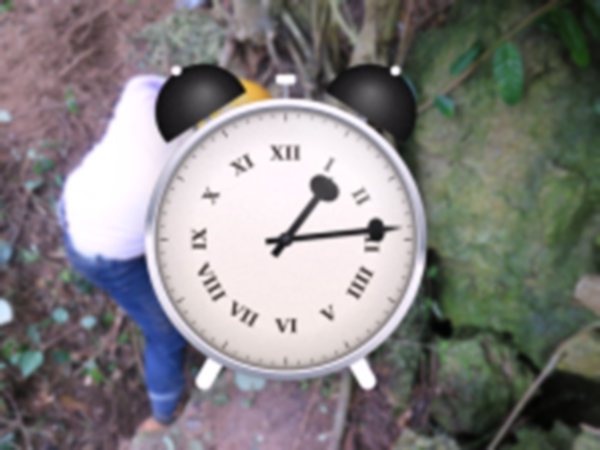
1:14
